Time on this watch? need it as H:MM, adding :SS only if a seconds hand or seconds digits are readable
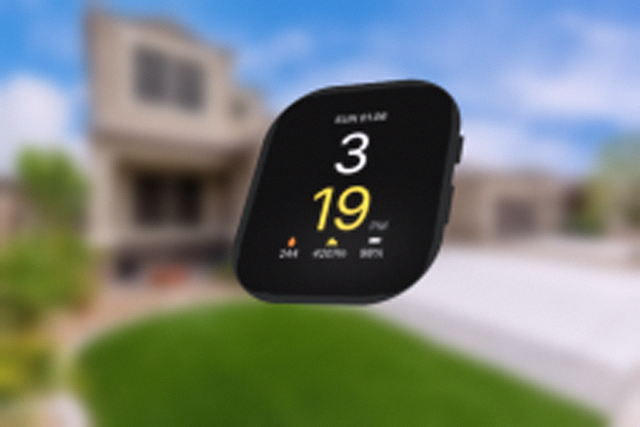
3:19
